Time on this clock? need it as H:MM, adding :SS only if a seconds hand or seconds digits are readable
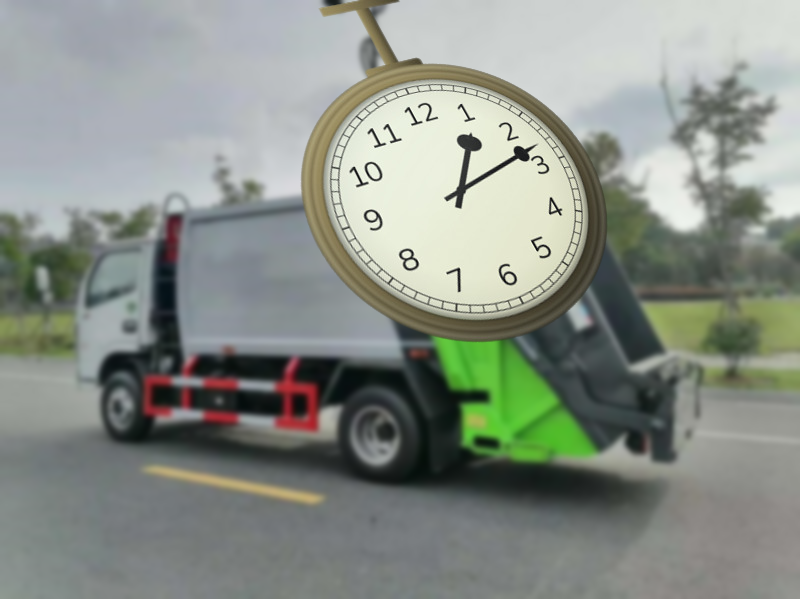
1:13
